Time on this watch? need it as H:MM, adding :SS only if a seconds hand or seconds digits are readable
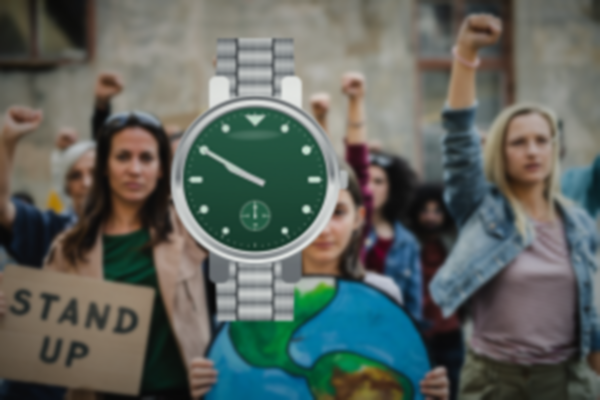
9:50
